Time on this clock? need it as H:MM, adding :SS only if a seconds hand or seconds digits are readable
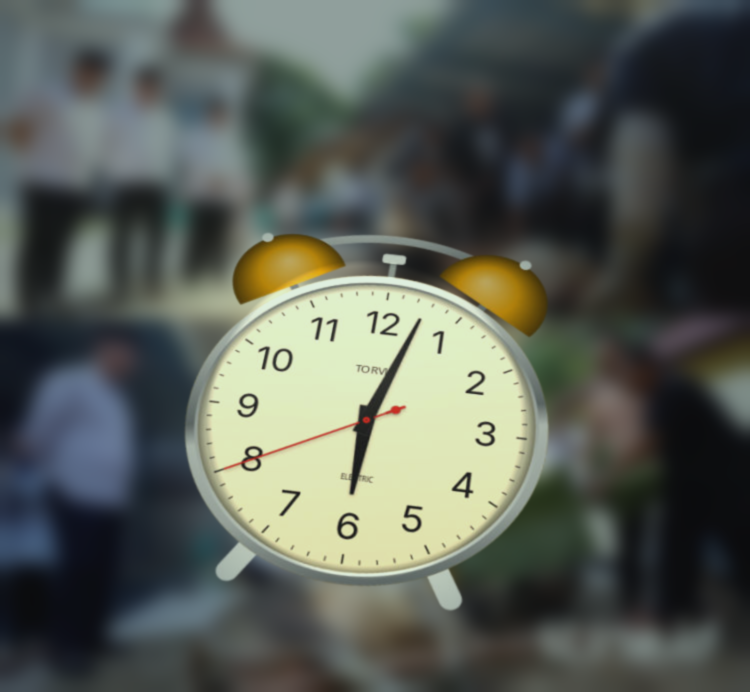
6:02:40
